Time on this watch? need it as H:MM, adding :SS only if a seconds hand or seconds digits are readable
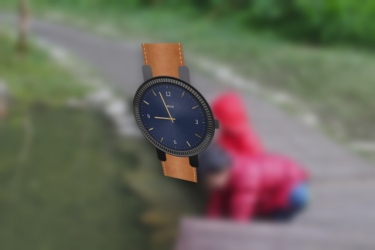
8:57
